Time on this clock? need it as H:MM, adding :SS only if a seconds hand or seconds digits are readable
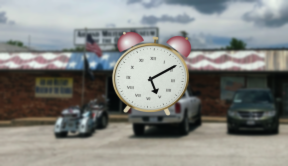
5:09
